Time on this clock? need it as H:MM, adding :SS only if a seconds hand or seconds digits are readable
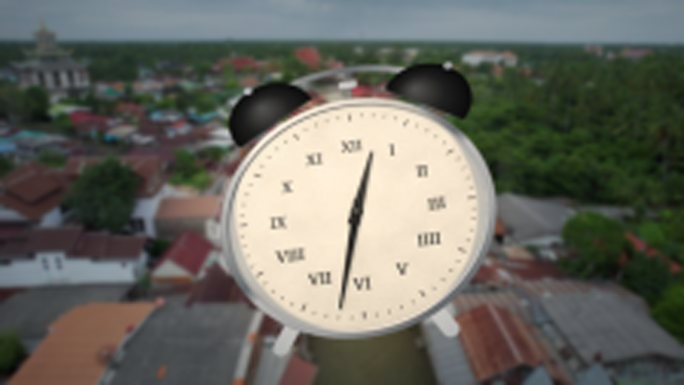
12:32
